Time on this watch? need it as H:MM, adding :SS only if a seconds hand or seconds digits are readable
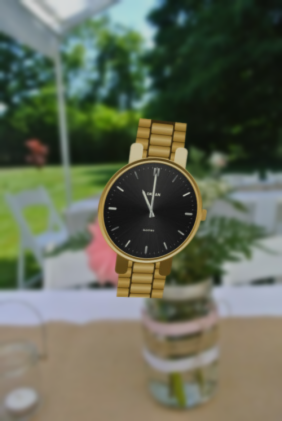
11:00
